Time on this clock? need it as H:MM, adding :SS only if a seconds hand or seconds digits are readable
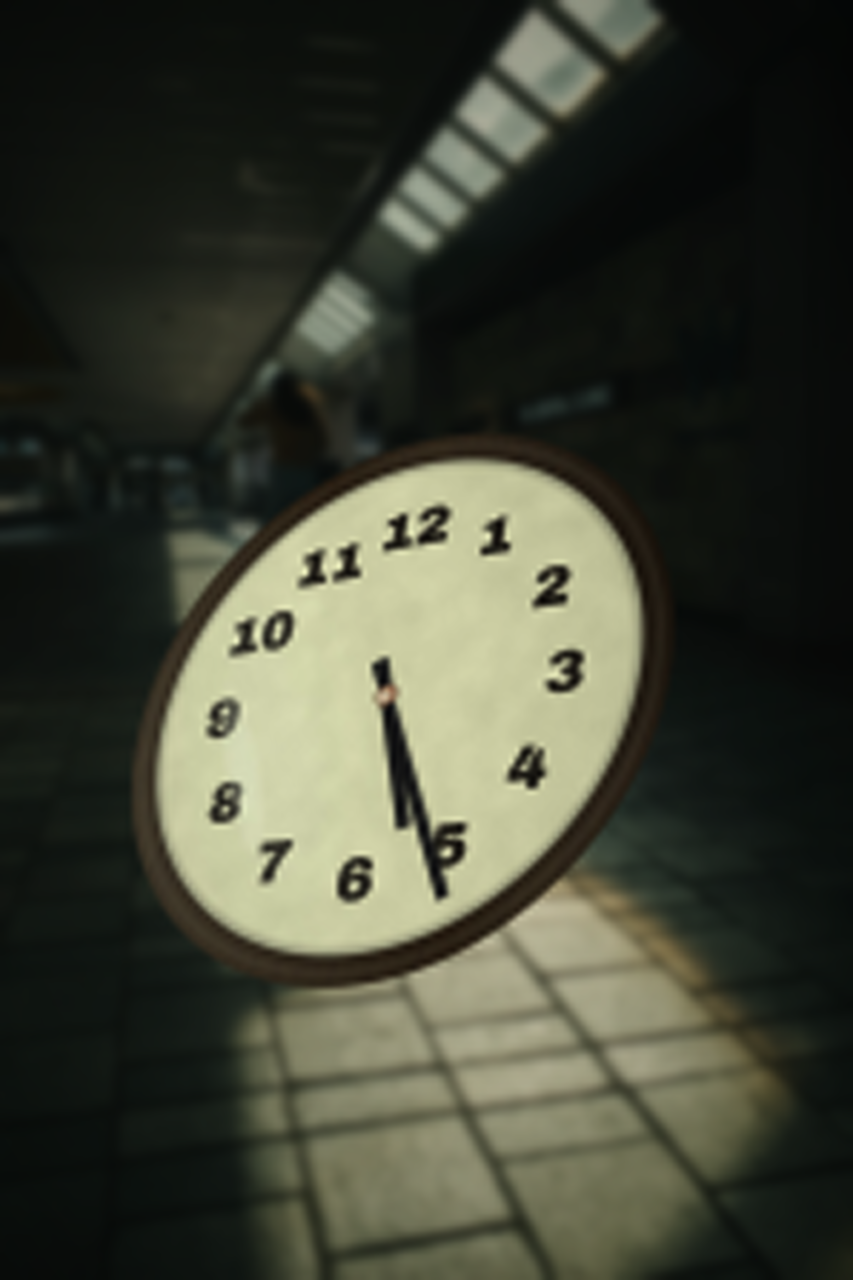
5:26
